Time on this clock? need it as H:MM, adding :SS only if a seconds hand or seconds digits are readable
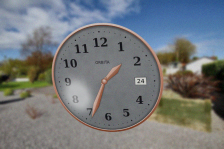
1:34
